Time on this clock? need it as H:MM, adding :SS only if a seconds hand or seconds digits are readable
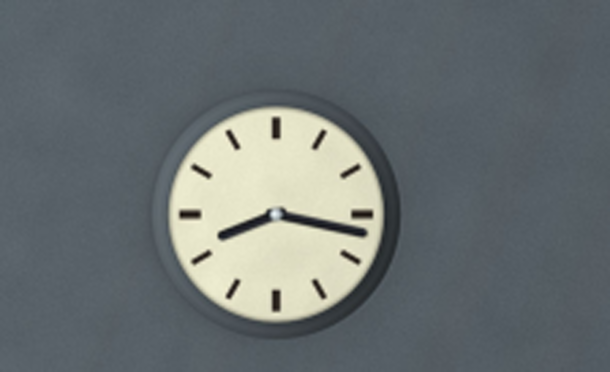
8:17
